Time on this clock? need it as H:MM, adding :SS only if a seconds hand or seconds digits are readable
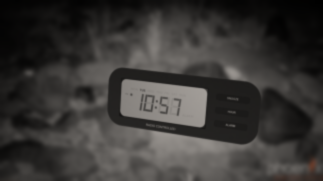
10:57
